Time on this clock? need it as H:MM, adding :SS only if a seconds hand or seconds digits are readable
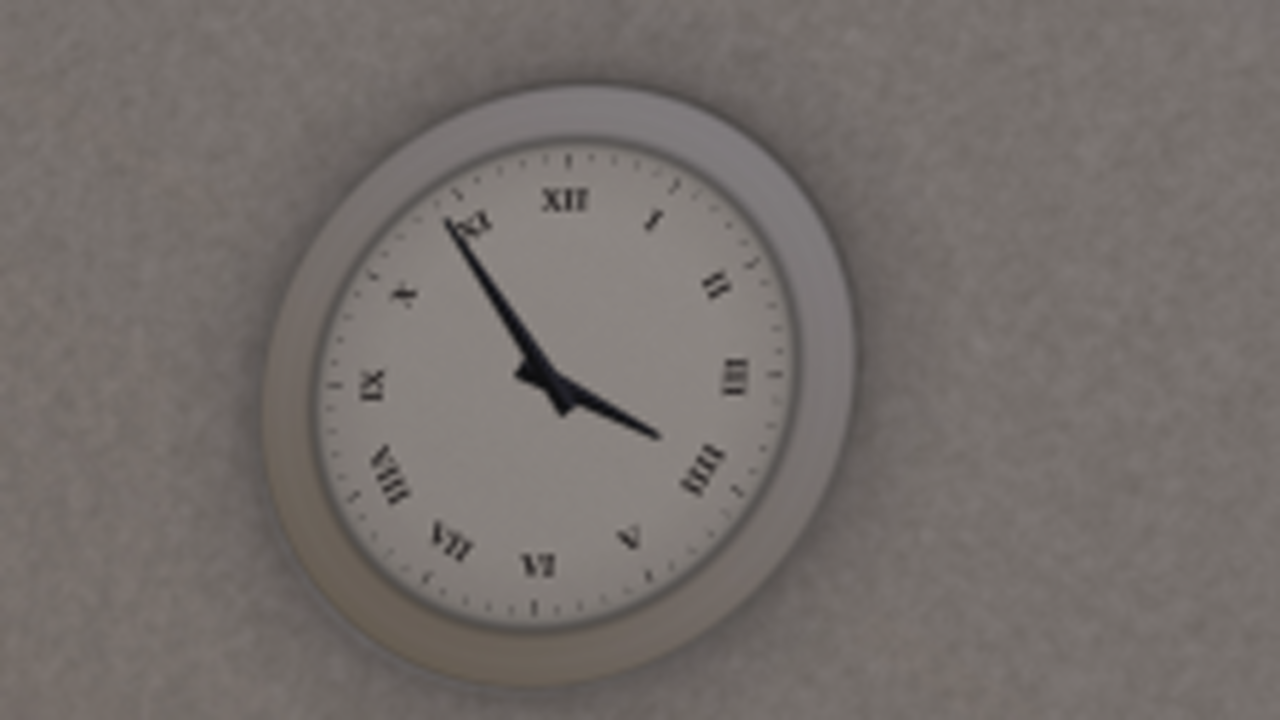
3:54
